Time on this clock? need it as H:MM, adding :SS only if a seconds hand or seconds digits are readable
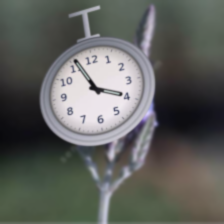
3:56
